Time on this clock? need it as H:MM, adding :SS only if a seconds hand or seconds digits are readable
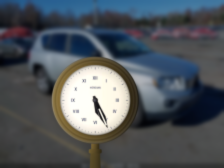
5:26
